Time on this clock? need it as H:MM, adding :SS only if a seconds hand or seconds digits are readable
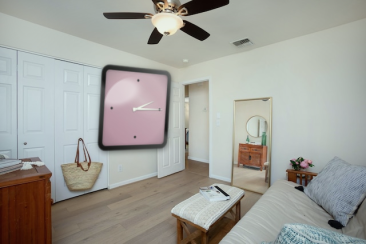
2:15
